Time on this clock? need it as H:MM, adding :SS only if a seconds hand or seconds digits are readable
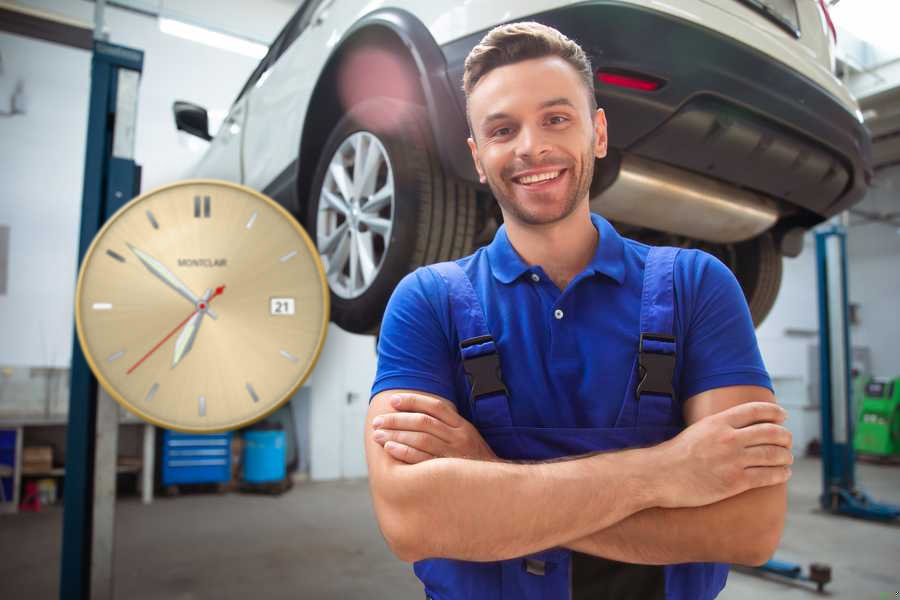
6:51:38
